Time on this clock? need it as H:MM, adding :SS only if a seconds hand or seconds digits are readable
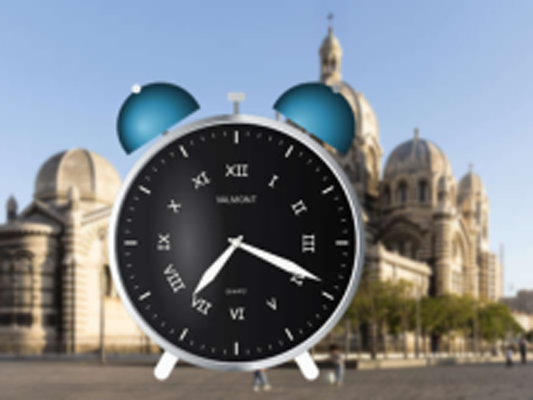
7:19
